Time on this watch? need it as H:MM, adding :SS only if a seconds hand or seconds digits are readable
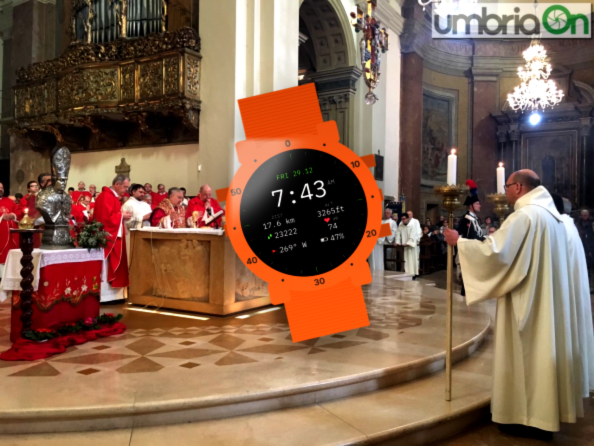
7:43
